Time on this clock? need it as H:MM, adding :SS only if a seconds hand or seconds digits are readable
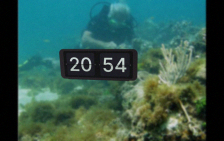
20:54
